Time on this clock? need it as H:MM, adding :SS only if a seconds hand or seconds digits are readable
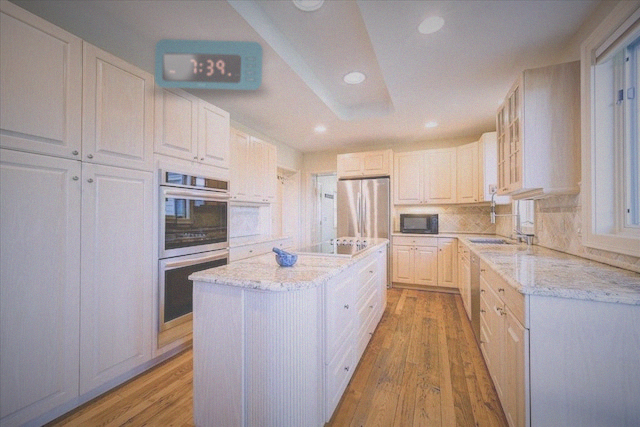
7:39
